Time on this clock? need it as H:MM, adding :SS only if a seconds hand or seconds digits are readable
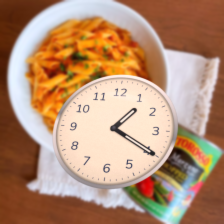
1:20
